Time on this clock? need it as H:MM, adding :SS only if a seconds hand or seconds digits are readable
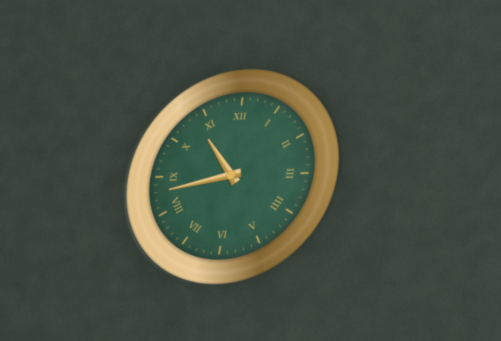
10:43
